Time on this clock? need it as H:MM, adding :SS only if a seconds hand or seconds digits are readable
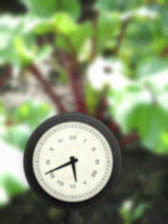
5:41
